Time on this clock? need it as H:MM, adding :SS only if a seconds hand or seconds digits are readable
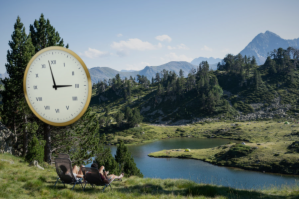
2:58
